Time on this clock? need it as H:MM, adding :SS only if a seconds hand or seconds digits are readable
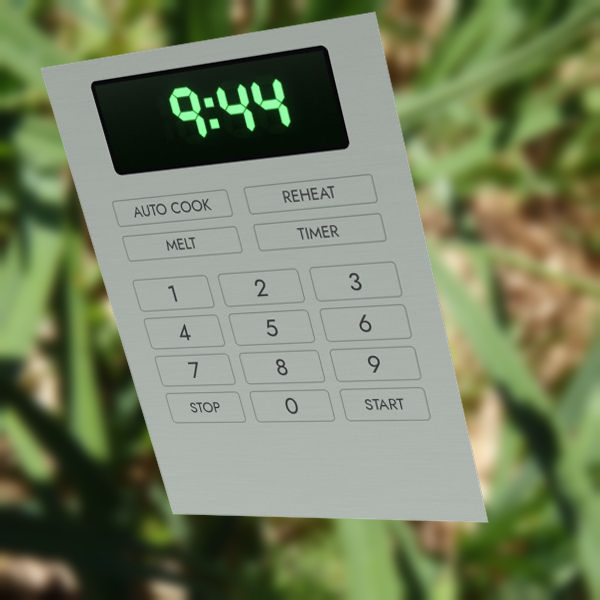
9:44
